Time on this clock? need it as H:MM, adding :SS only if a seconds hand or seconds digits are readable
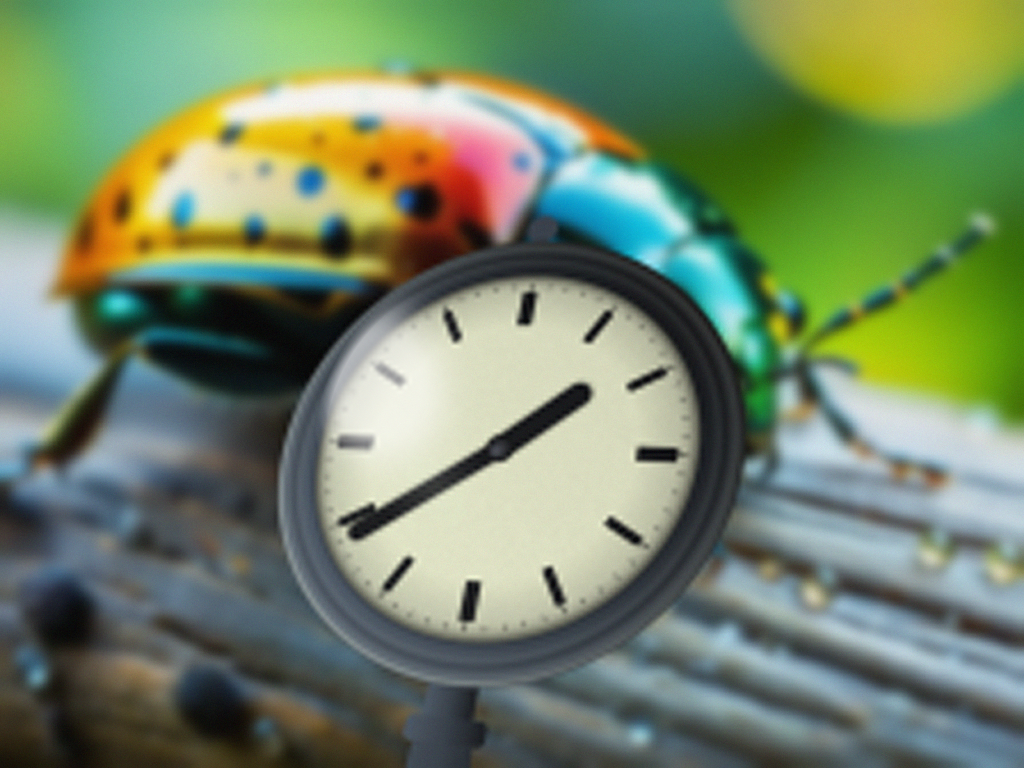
1:39
